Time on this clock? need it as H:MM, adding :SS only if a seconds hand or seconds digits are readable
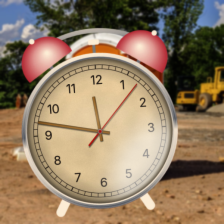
11:47:07
